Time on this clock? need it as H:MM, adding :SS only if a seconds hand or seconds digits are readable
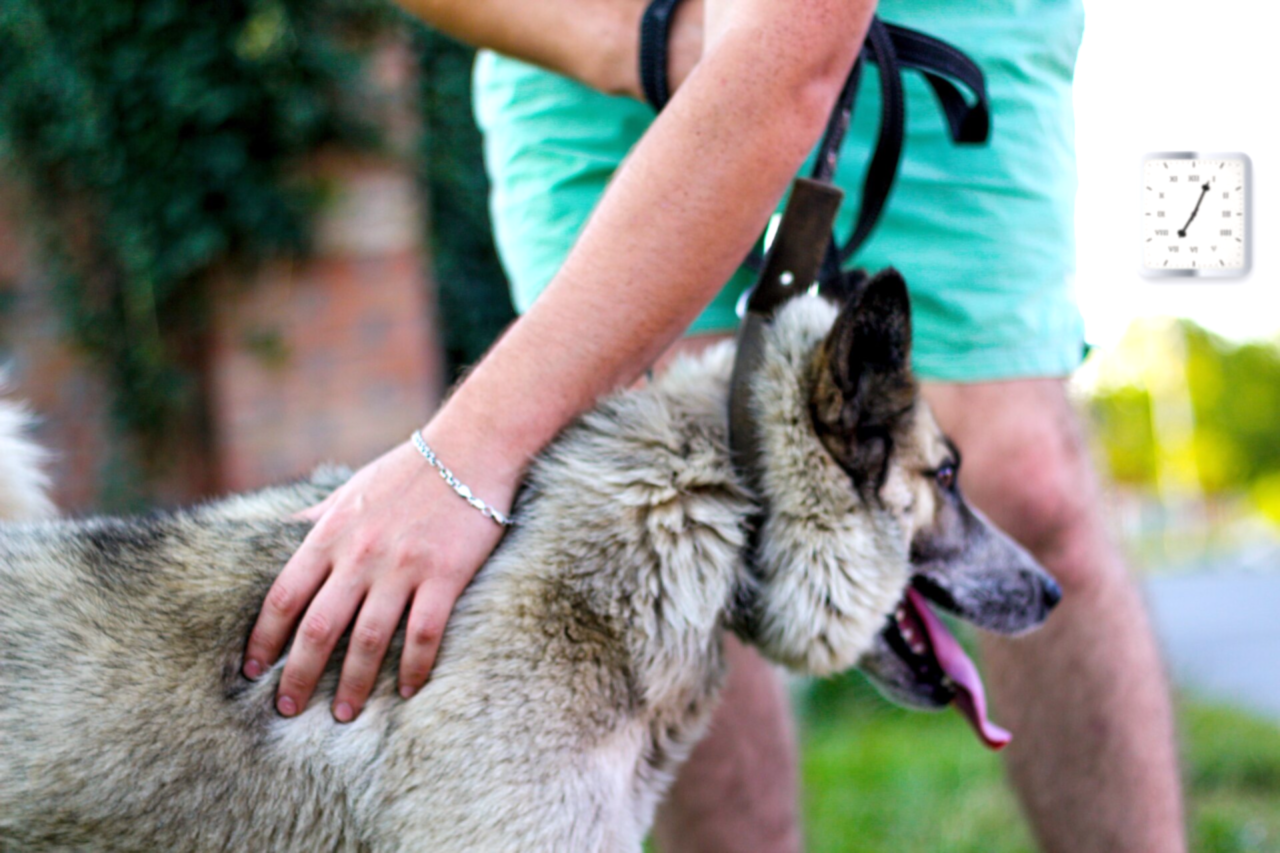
7:04
